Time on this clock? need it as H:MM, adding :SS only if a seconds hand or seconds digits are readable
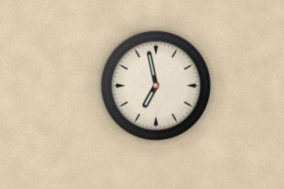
6:58
